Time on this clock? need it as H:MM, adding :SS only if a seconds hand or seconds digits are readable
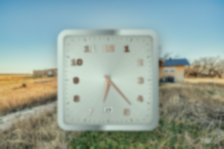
6:23
